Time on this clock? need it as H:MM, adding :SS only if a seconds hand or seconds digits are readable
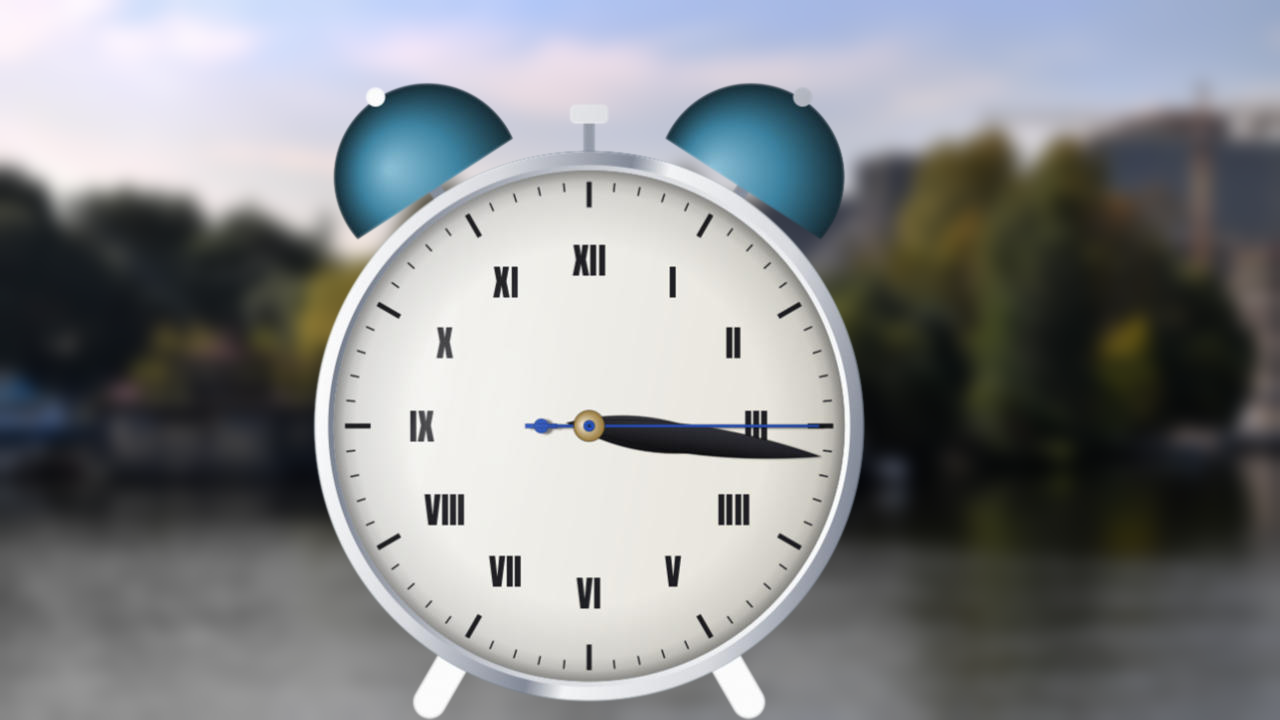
3:16:15
